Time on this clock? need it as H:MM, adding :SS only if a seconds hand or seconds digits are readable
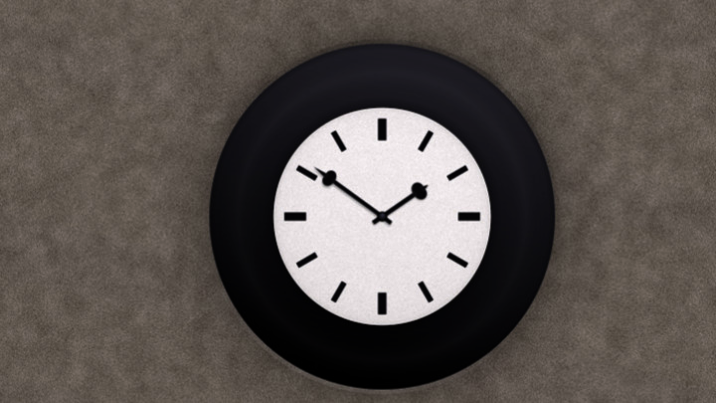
1:51
